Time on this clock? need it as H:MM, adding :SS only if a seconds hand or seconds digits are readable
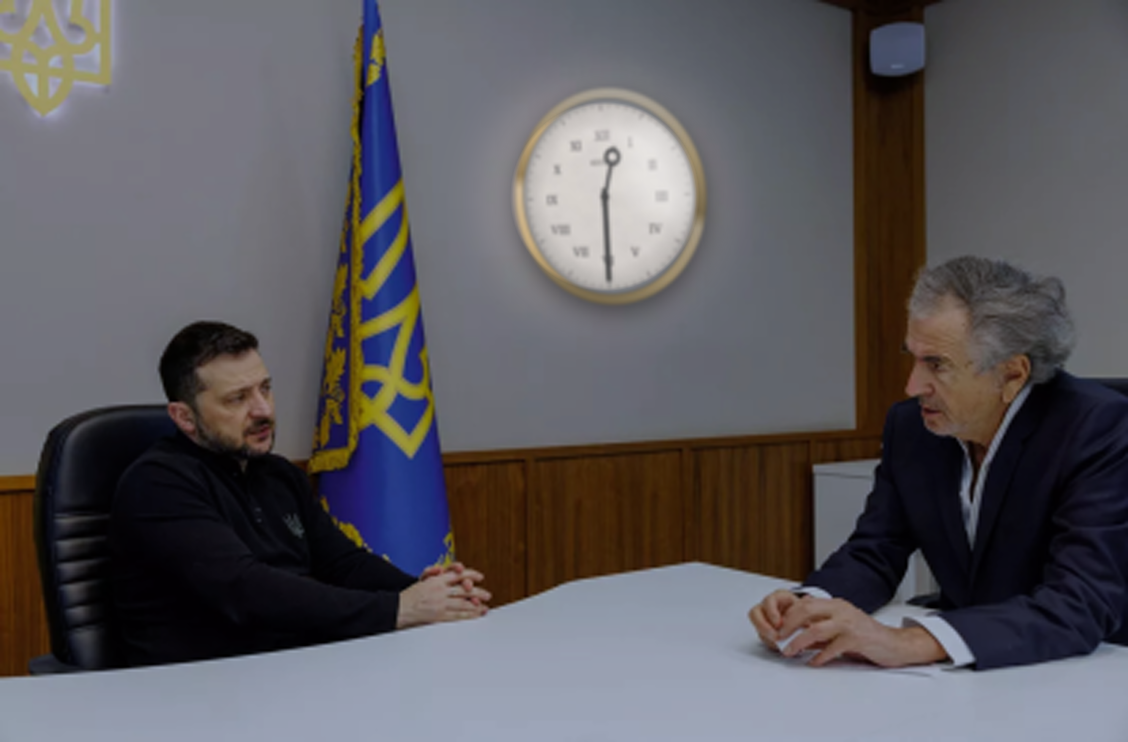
12:30
